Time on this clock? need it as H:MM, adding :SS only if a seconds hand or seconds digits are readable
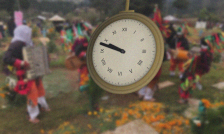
9:48
